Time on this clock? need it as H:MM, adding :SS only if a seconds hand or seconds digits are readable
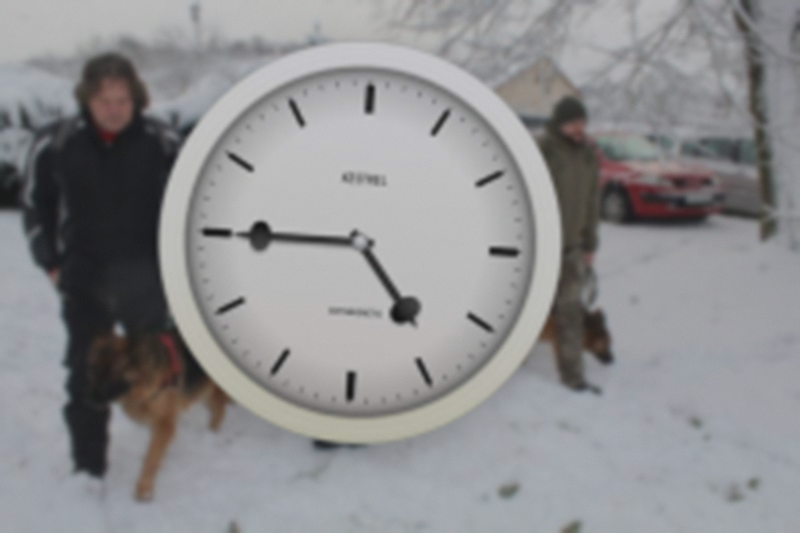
4:45
